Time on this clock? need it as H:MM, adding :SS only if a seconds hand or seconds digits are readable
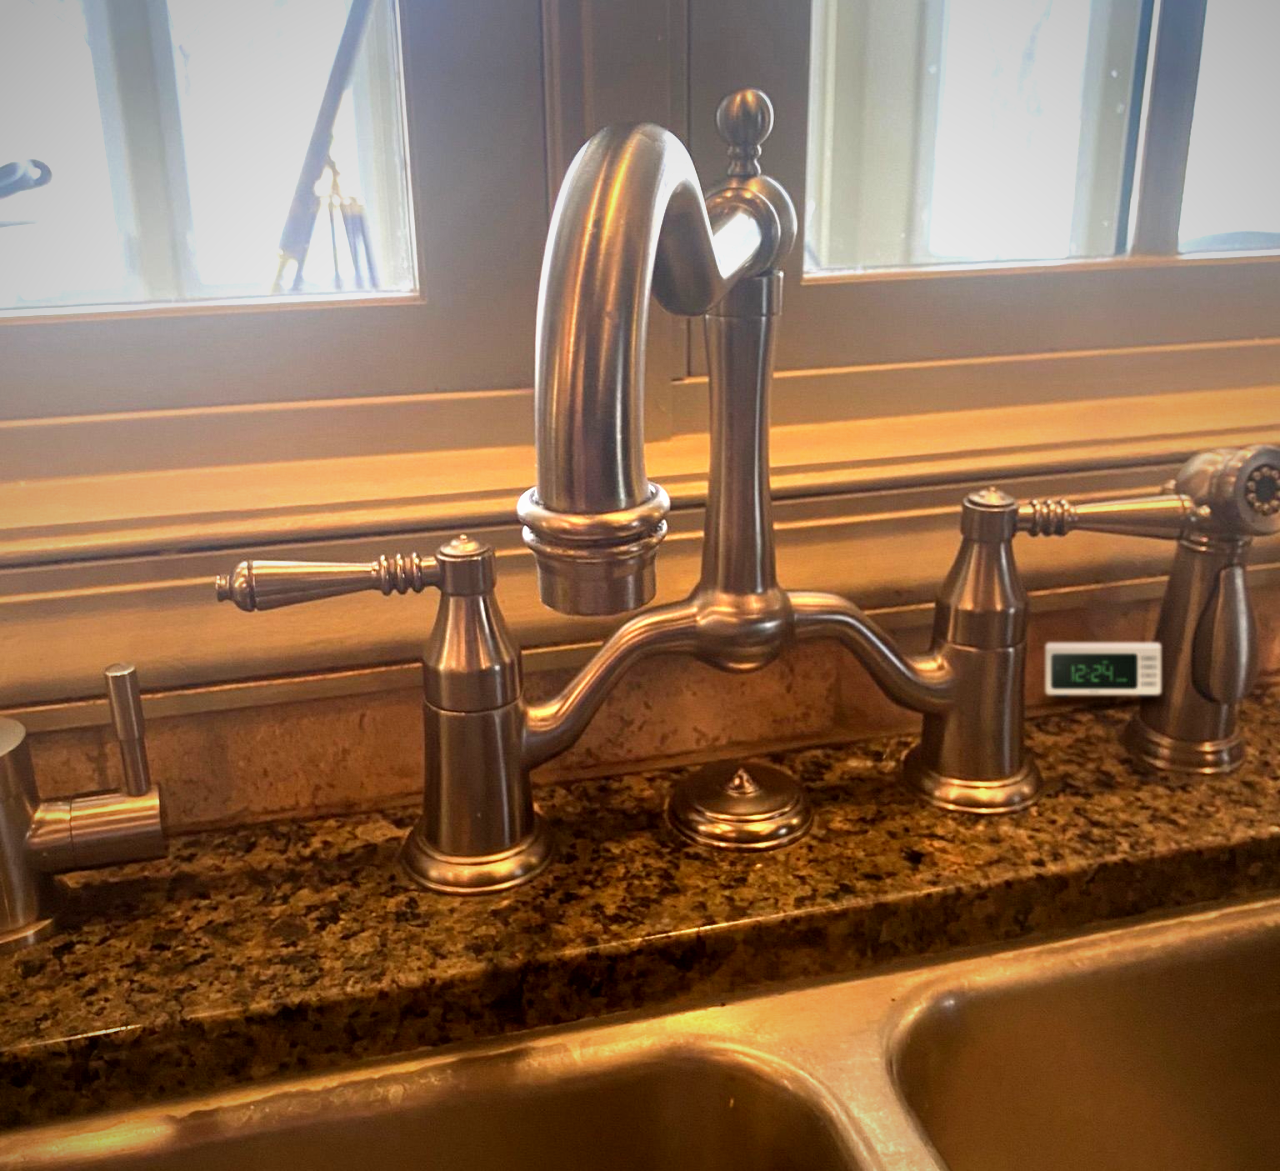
12:24
